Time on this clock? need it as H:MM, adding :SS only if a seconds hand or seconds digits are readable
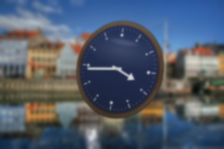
3:44
